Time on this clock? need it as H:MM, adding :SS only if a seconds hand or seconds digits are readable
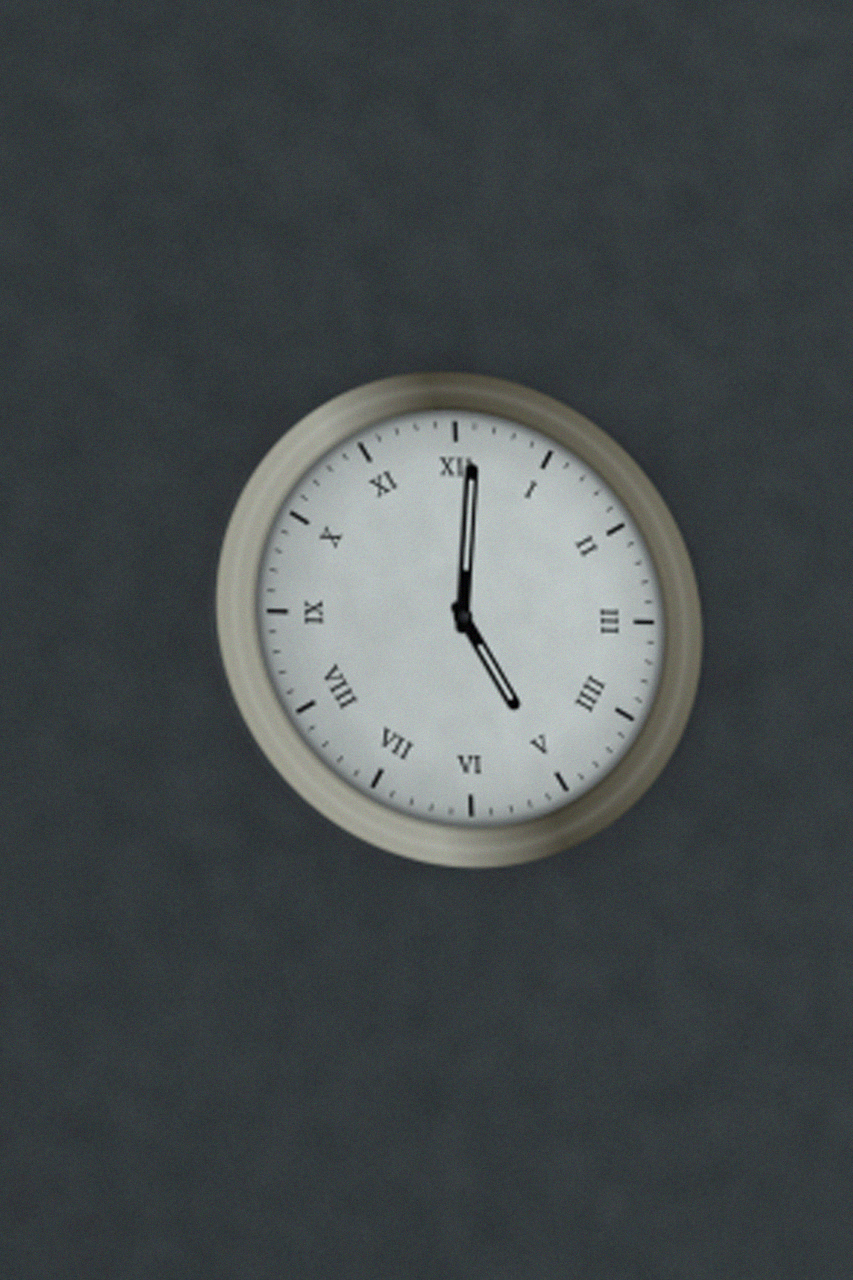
5:01
